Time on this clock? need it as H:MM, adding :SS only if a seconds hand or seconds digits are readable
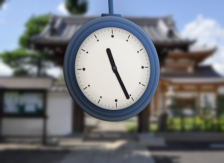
11:26
